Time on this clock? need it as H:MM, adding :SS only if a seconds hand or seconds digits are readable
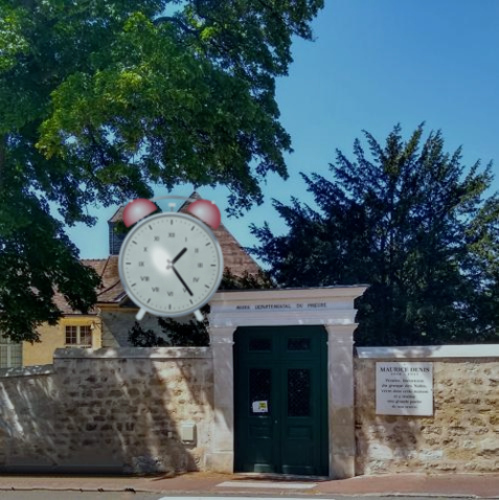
1:24
